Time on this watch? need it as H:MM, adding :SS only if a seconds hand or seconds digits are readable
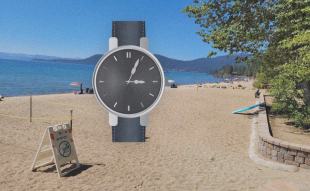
3:04
